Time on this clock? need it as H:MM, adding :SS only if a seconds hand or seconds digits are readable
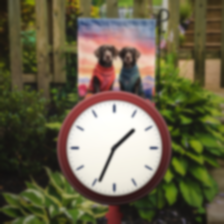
1:34
